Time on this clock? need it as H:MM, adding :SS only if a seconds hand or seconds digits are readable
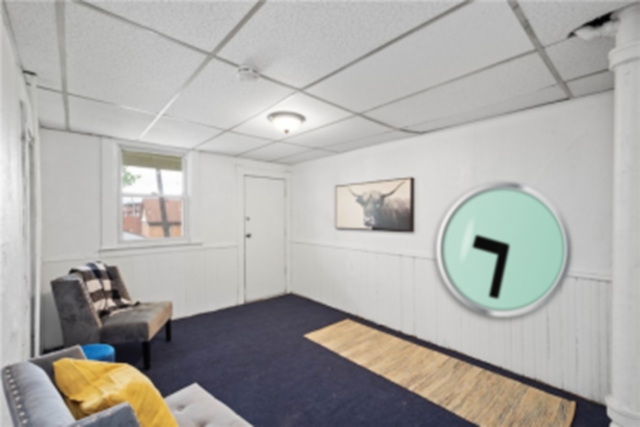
9:32
